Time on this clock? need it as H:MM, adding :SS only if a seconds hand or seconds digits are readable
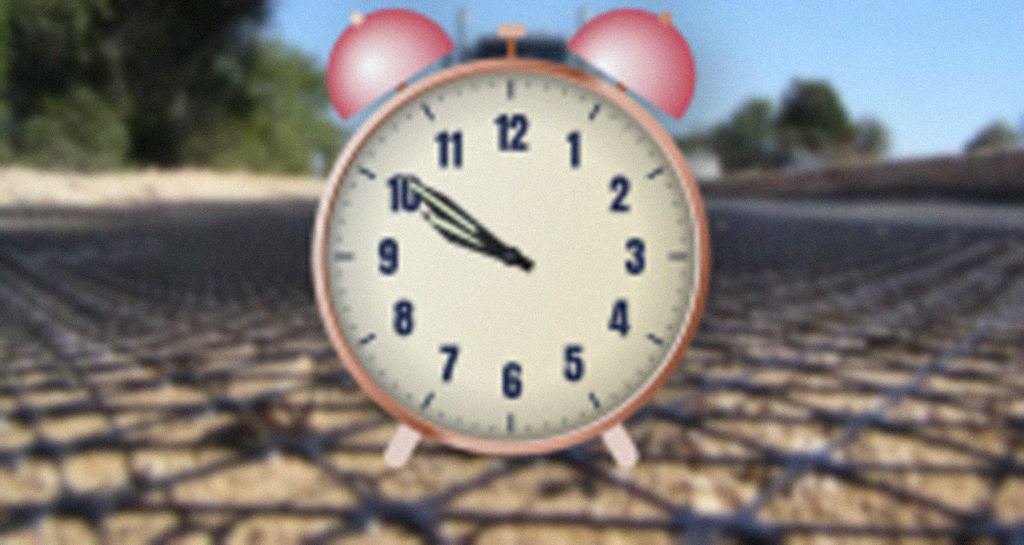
9:51
